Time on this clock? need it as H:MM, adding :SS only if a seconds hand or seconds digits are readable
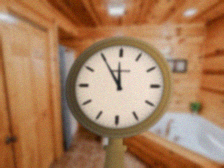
11:55
